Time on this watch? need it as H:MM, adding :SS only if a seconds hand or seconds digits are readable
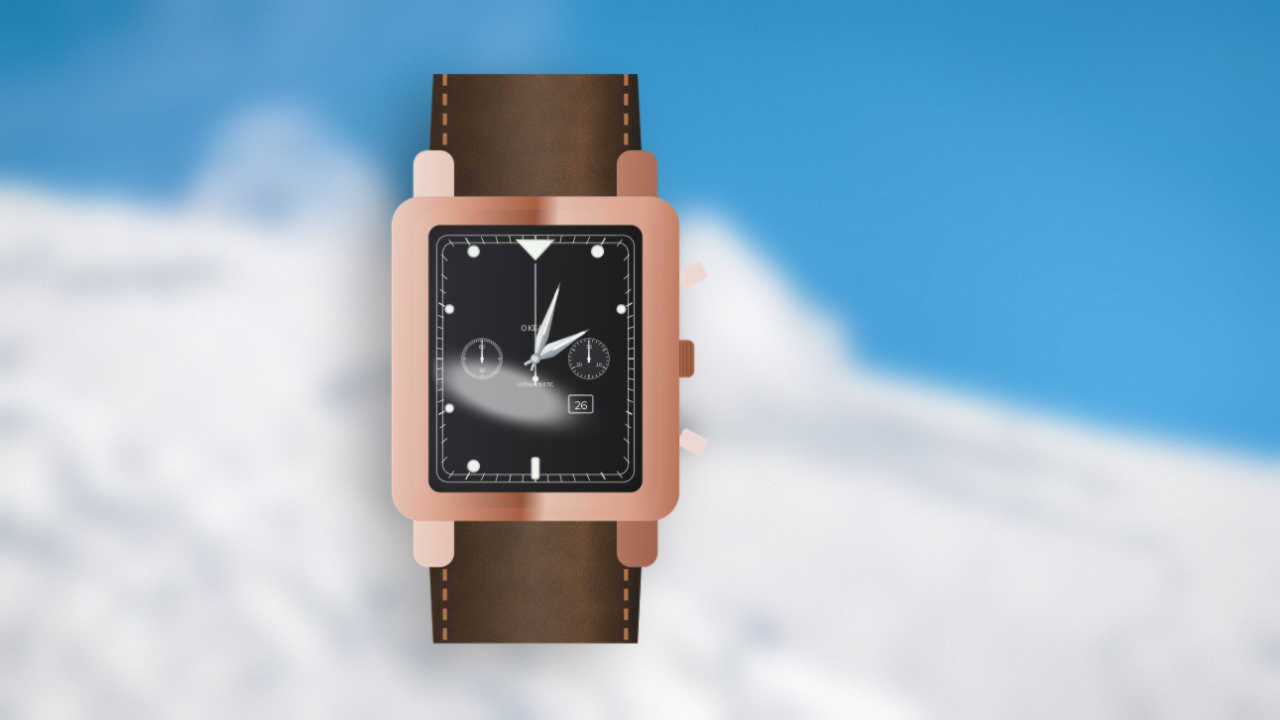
2:03
